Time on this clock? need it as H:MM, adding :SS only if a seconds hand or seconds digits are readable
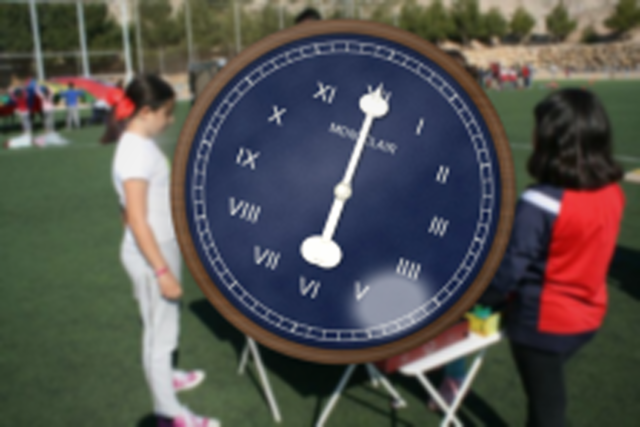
6:00
